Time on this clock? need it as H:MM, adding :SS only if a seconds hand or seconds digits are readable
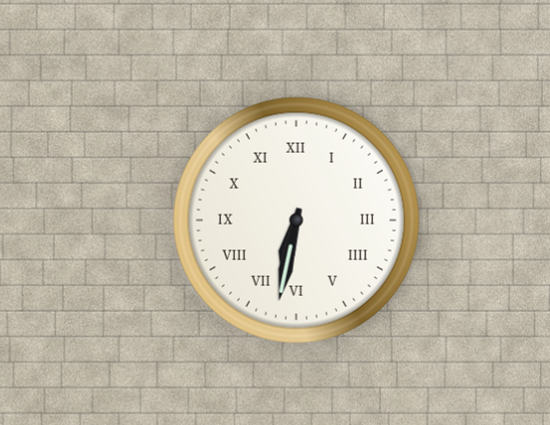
6:32
